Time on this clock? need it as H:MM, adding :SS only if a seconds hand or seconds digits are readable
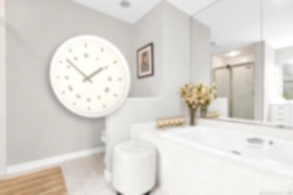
1:52
